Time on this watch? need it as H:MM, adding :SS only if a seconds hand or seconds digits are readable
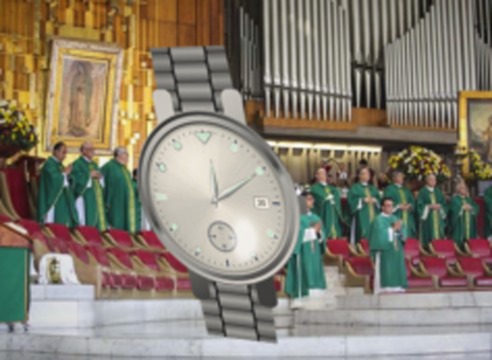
12:10
